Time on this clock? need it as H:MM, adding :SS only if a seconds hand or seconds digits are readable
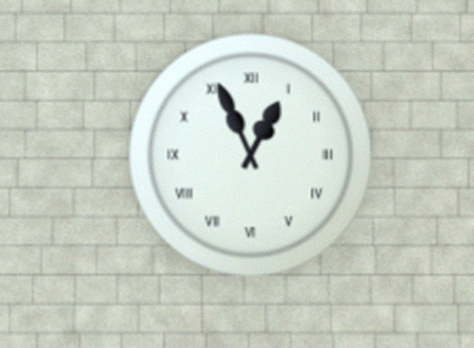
12:56
